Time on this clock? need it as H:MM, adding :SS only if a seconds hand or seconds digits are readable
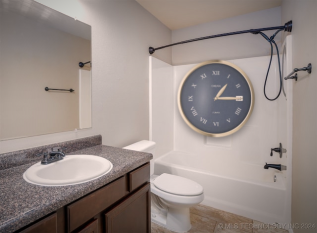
1:15
